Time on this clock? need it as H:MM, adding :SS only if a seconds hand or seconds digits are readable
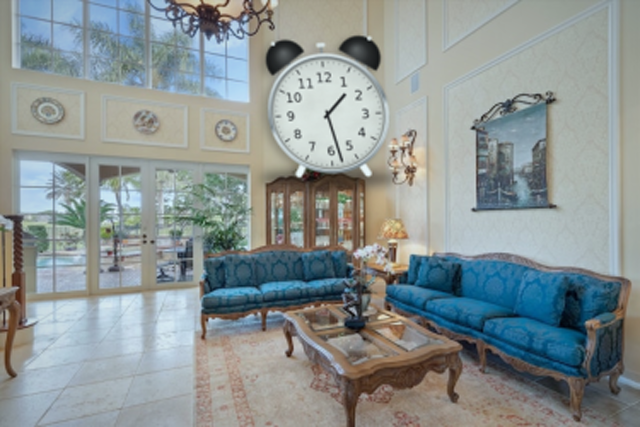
1:28
